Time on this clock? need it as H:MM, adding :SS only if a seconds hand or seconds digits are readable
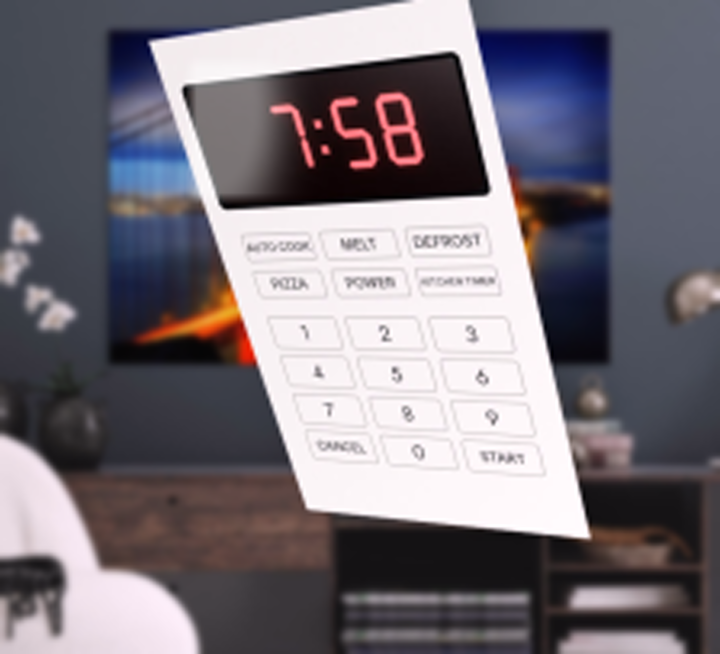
7:58
